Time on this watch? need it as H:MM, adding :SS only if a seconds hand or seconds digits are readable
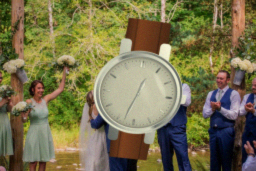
12:33
